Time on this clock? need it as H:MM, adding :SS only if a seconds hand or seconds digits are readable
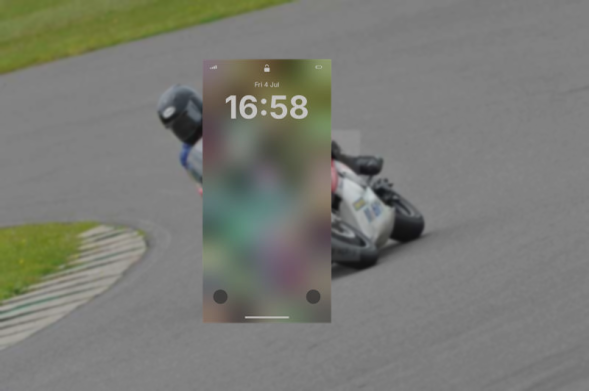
16:58
